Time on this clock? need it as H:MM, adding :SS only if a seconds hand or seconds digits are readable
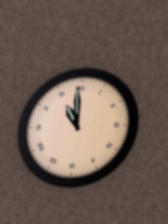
10:59
